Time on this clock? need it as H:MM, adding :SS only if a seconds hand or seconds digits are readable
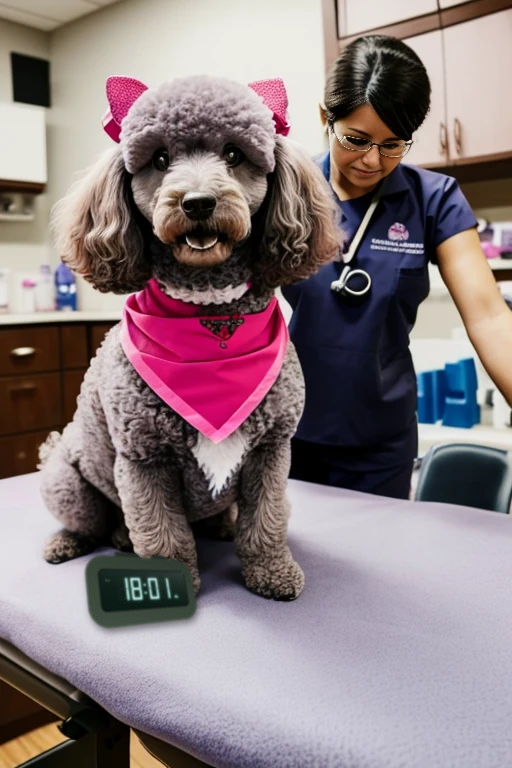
18:01
